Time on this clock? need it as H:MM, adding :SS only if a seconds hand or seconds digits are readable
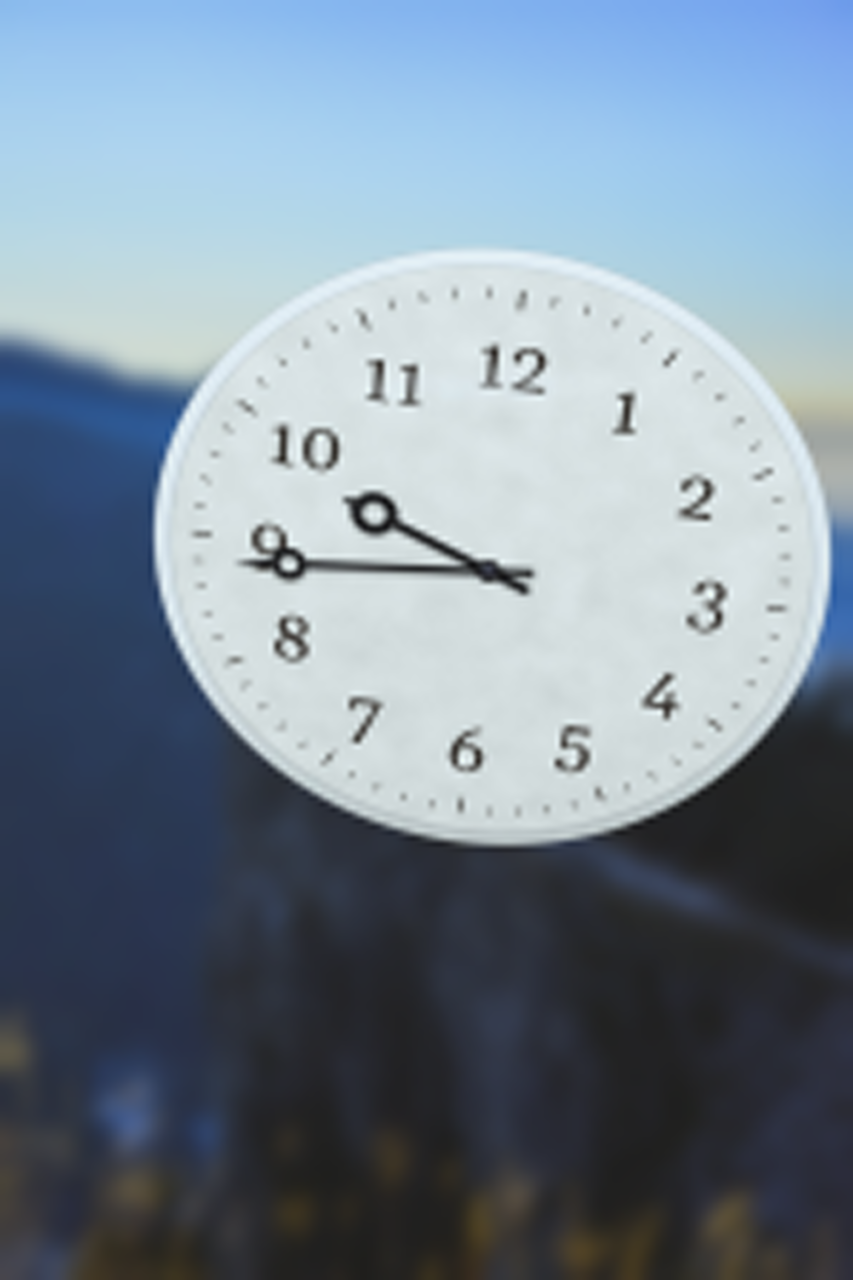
9:44
